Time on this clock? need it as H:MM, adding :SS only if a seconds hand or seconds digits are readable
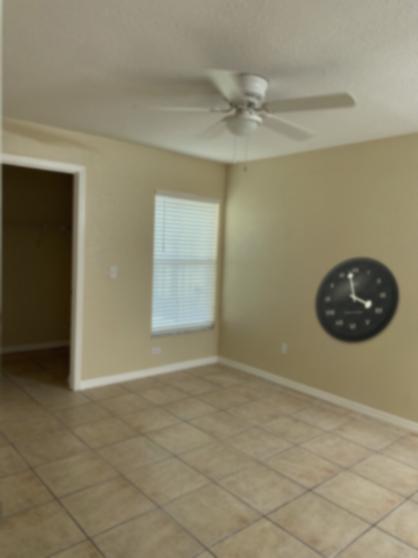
3:58
